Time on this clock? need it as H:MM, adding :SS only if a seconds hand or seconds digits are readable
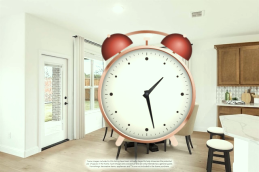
1:28
